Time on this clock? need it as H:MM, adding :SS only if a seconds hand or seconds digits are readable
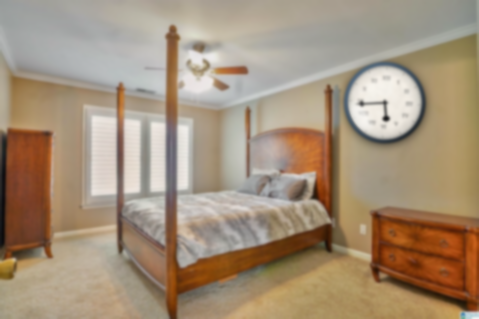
5:44
